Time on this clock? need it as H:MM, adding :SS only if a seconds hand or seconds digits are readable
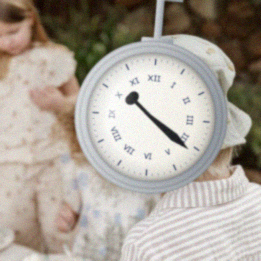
10:21
